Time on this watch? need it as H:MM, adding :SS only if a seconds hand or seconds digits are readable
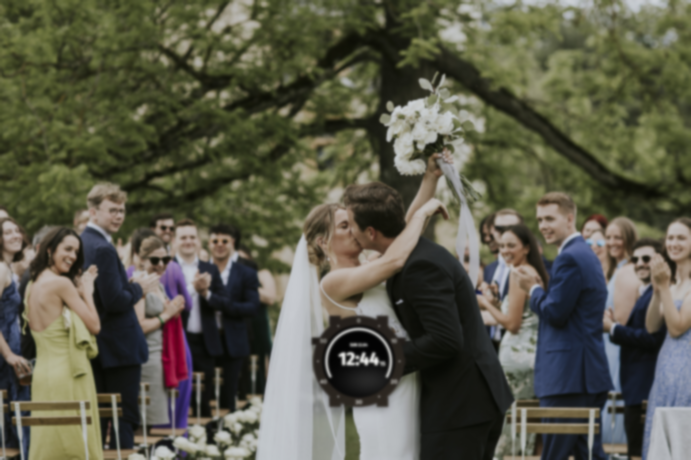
12:44
